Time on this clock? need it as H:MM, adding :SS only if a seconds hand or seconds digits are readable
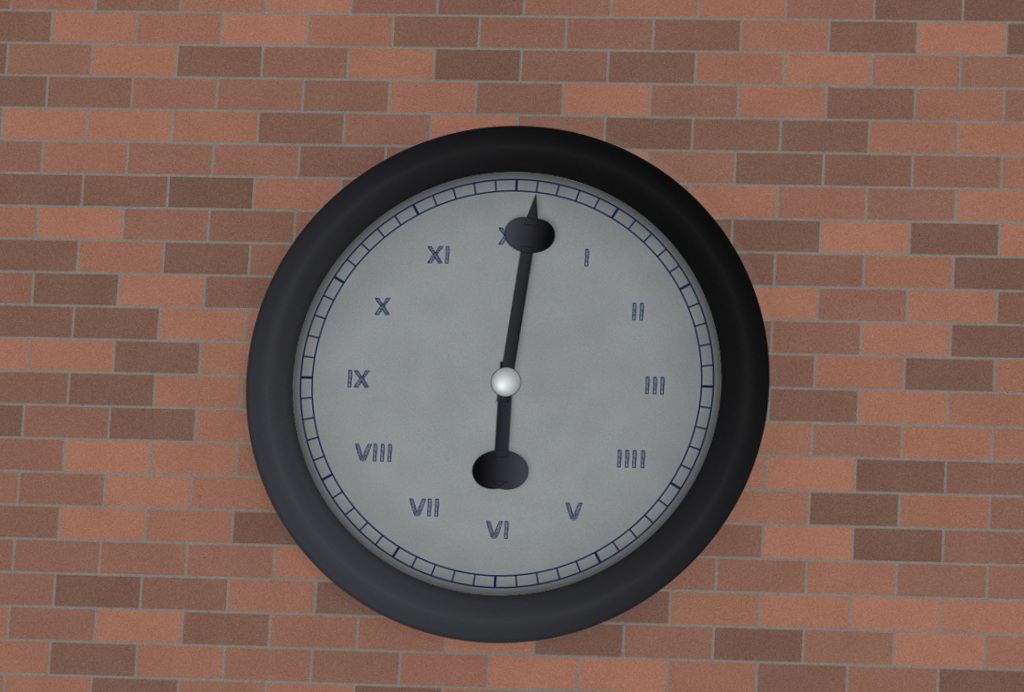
6:01
